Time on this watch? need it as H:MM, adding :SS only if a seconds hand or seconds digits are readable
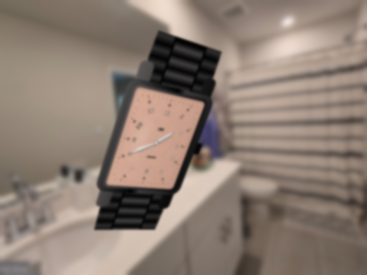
1:40
